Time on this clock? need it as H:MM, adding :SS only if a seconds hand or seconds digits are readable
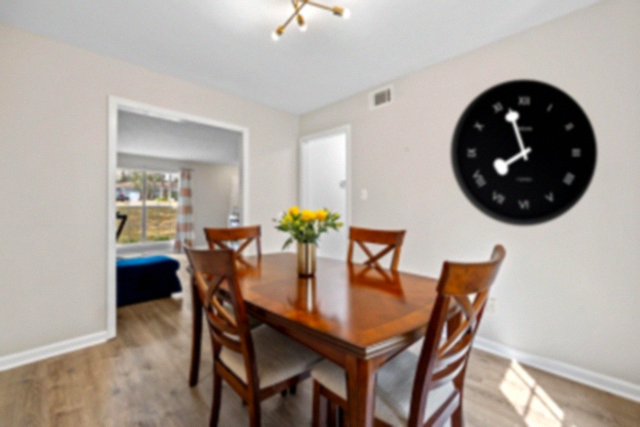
7:57
